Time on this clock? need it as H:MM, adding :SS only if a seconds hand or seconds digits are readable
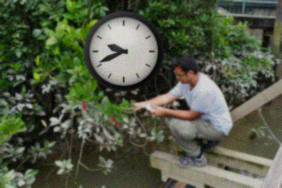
9:41
